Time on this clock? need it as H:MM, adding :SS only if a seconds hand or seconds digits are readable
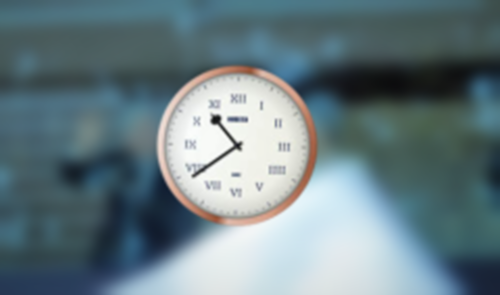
10:39
